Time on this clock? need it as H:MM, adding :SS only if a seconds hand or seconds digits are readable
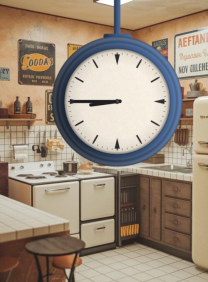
8:45
